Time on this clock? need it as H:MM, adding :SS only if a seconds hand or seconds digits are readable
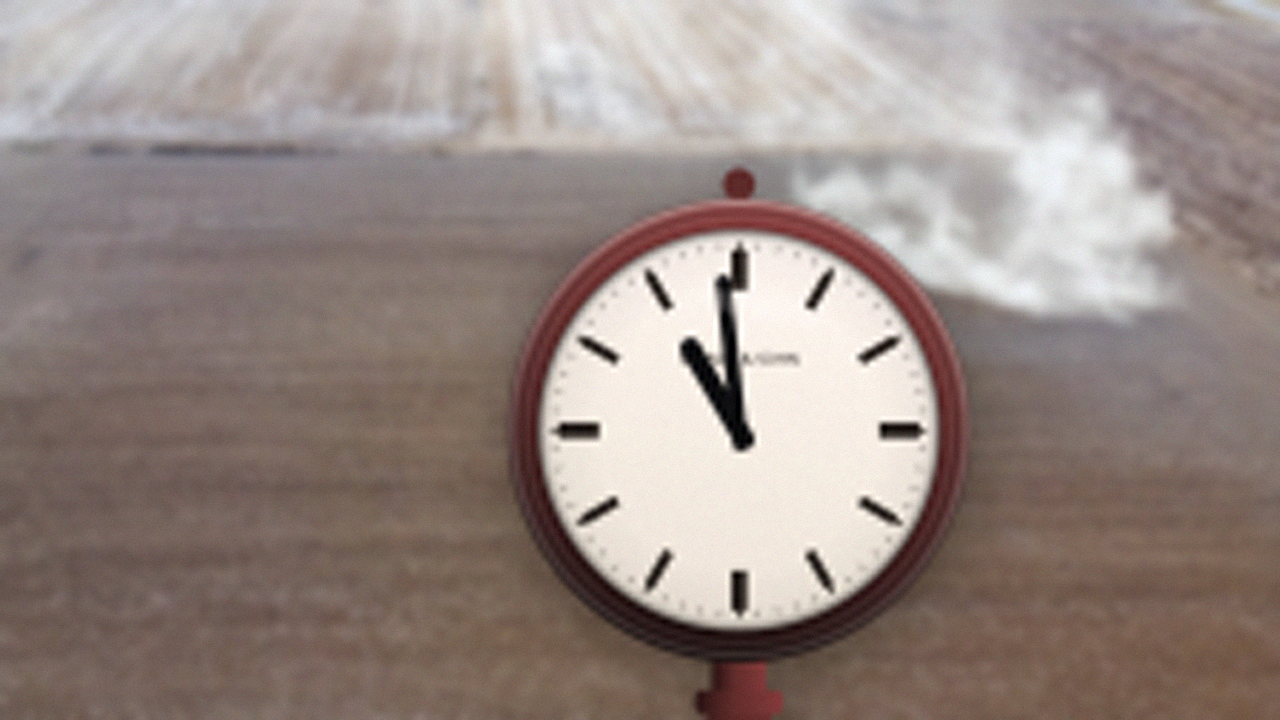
10:59
